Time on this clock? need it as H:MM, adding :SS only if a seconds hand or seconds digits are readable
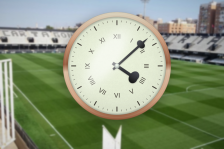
4:08
